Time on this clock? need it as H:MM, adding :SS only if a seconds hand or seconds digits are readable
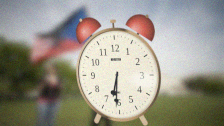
6:31
